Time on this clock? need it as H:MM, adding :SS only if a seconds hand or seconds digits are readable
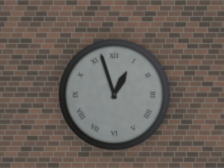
12:57
